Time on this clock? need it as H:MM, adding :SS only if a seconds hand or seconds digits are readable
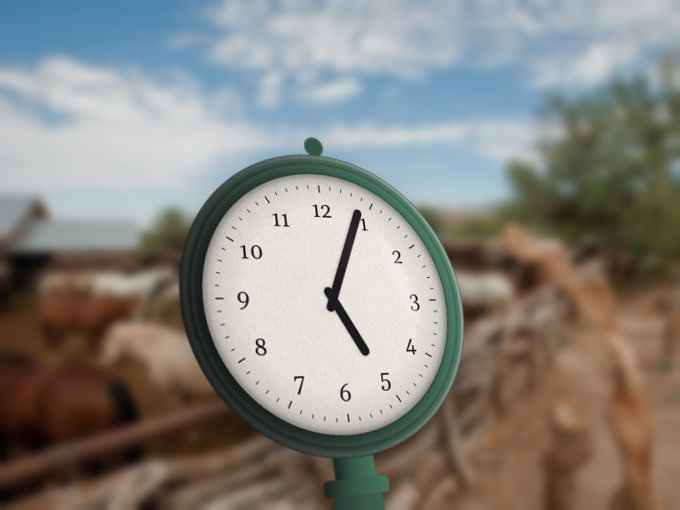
5:04
